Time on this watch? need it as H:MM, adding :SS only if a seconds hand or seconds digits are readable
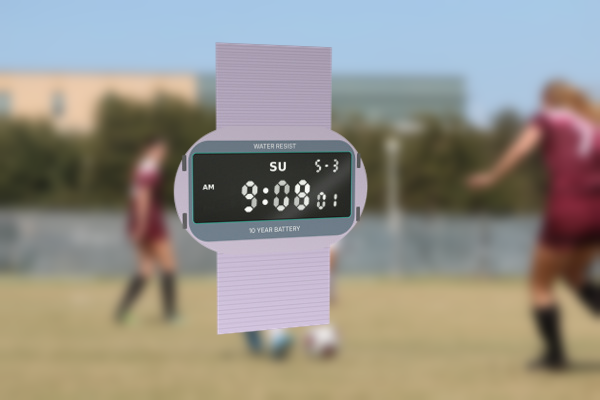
9:08:01
